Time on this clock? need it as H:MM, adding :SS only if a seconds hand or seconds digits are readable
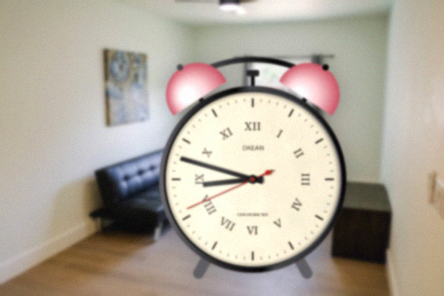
8:47:41
